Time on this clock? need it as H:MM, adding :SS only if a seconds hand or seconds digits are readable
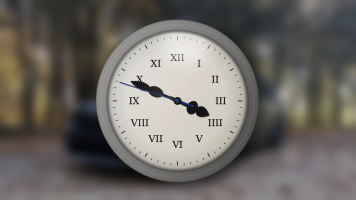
3:48:48
